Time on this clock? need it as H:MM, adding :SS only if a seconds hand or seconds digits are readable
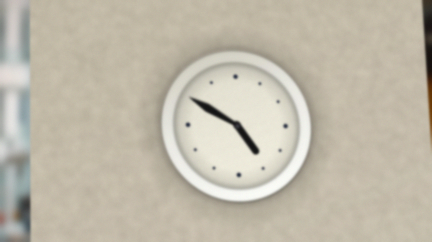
4:50
